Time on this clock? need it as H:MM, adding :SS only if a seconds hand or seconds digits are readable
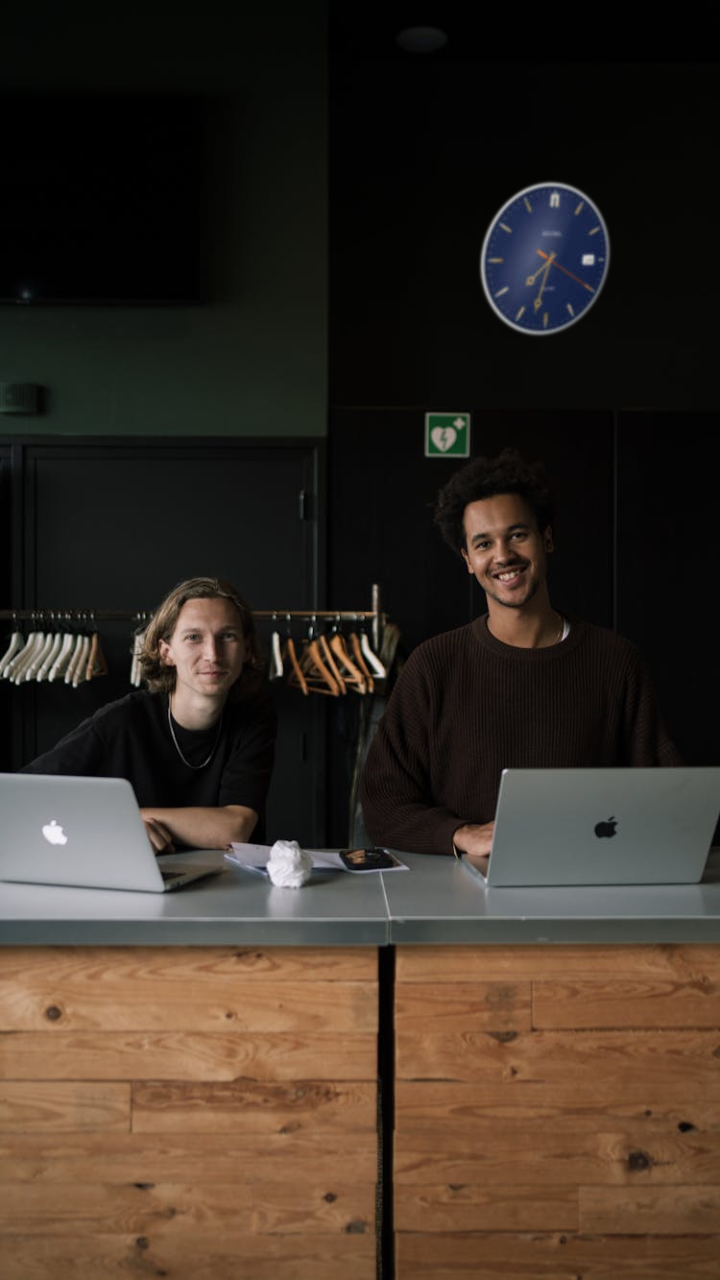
7:32:20
